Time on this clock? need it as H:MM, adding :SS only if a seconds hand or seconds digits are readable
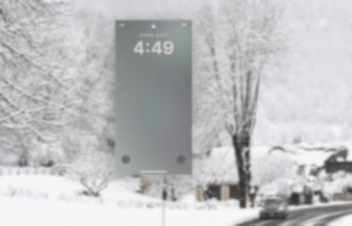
4:49
